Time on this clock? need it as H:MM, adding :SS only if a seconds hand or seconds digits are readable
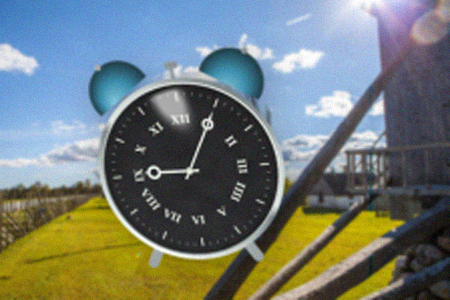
9:05
